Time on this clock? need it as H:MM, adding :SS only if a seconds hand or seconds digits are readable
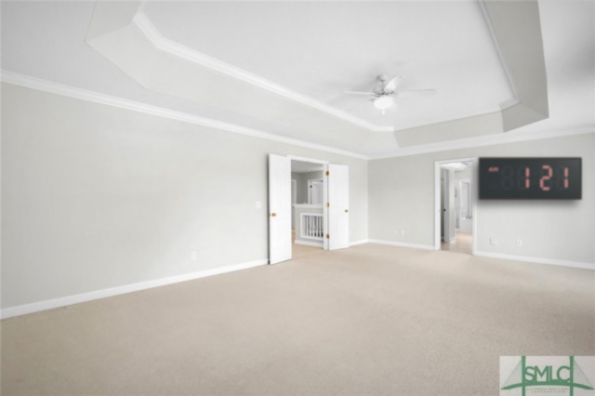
1:21
